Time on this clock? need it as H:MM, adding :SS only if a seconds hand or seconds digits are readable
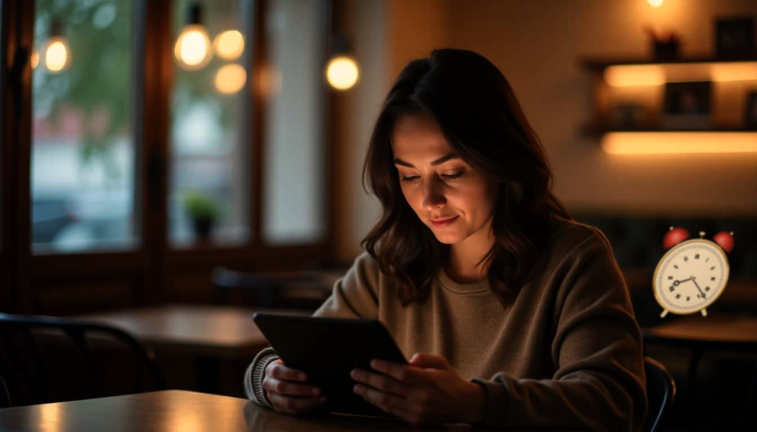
8:23
